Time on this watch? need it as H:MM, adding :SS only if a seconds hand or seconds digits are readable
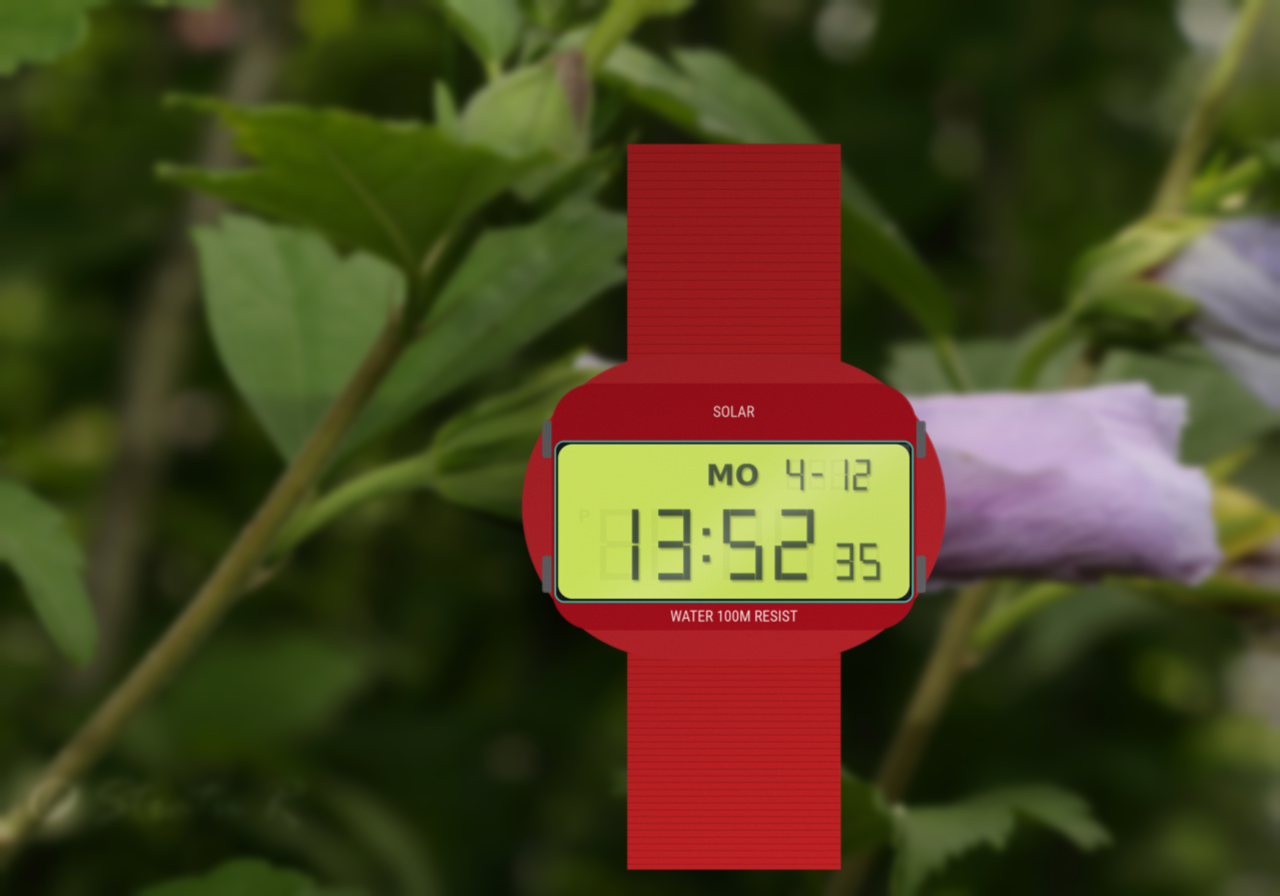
13:52:35
